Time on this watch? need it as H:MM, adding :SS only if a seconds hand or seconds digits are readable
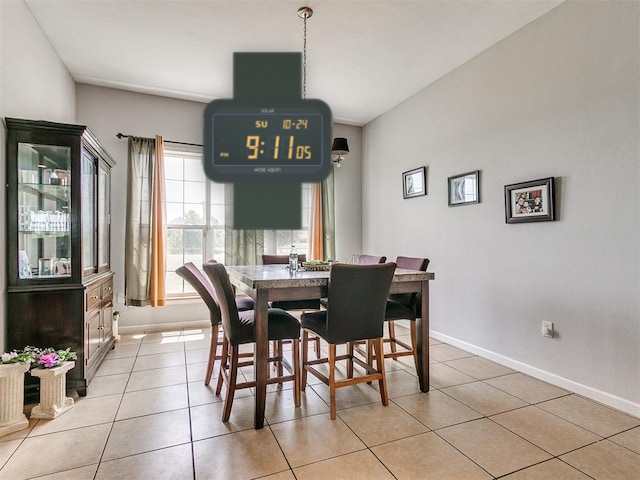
9:11:05
